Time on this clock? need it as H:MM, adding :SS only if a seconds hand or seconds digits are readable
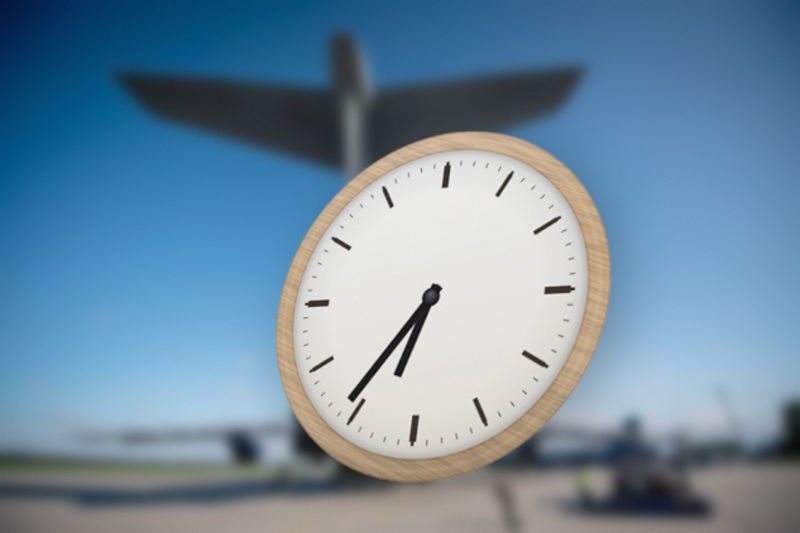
6:36
